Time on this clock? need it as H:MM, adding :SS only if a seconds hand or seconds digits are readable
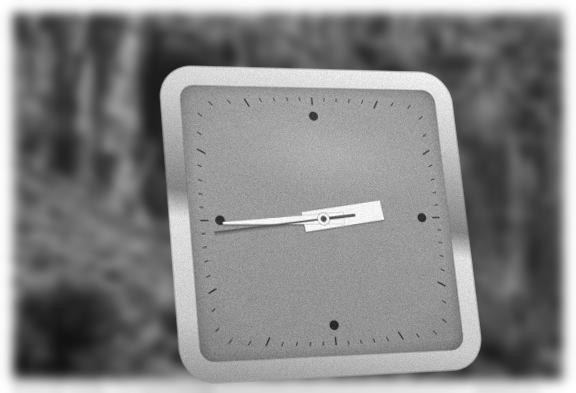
2:44:44
